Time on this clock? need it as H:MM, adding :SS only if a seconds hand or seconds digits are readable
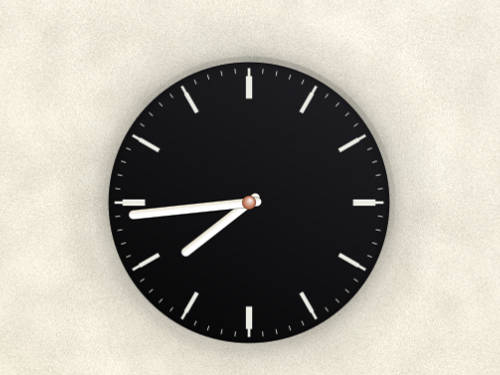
7:44
